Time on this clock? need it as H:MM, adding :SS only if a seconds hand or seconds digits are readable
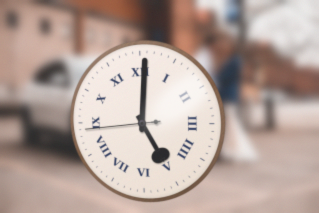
5:00:44
